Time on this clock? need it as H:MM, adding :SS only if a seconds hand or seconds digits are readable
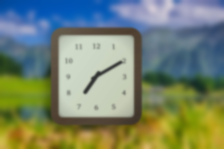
7:10
